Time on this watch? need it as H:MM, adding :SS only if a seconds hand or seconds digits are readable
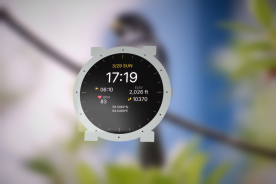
17:19
